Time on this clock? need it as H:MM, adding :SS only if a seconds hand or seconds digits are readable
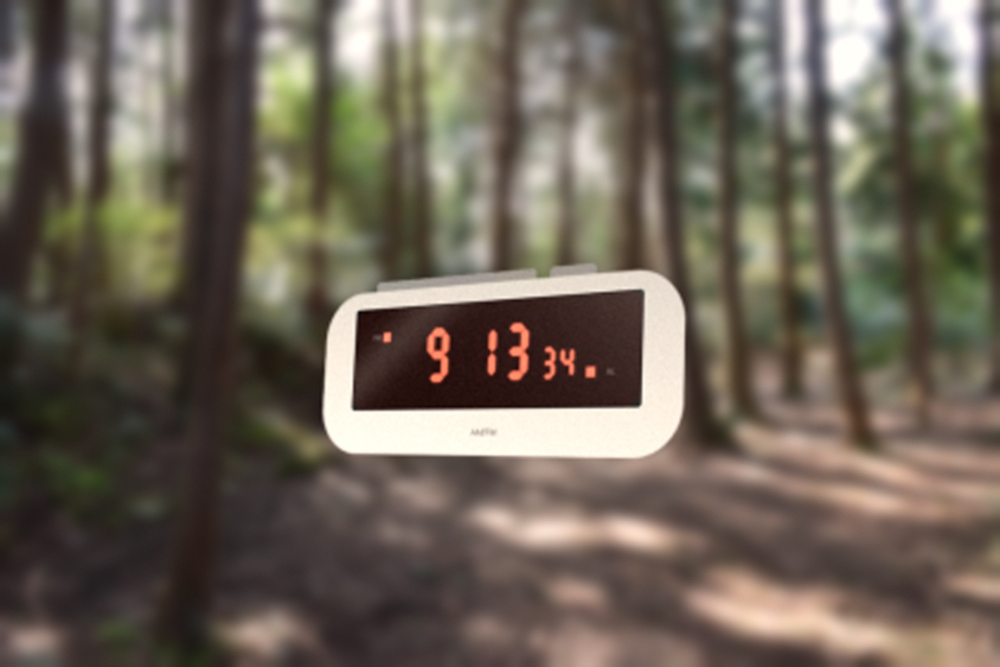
9:13:34
